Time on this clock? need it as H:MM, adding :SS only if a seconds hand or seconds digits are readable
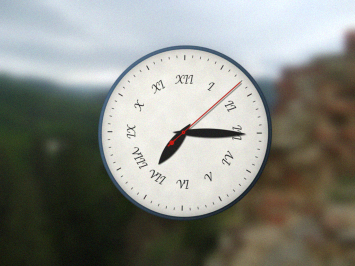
7:15:08
